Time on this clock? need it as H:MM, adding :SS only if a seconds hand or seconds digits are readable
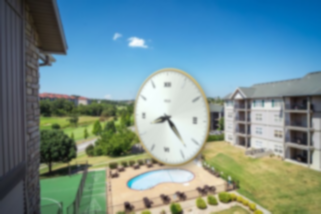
8:23
